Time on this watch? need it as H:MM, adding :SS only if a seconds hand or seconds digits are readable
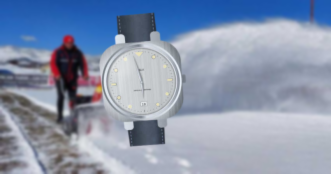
5:58
